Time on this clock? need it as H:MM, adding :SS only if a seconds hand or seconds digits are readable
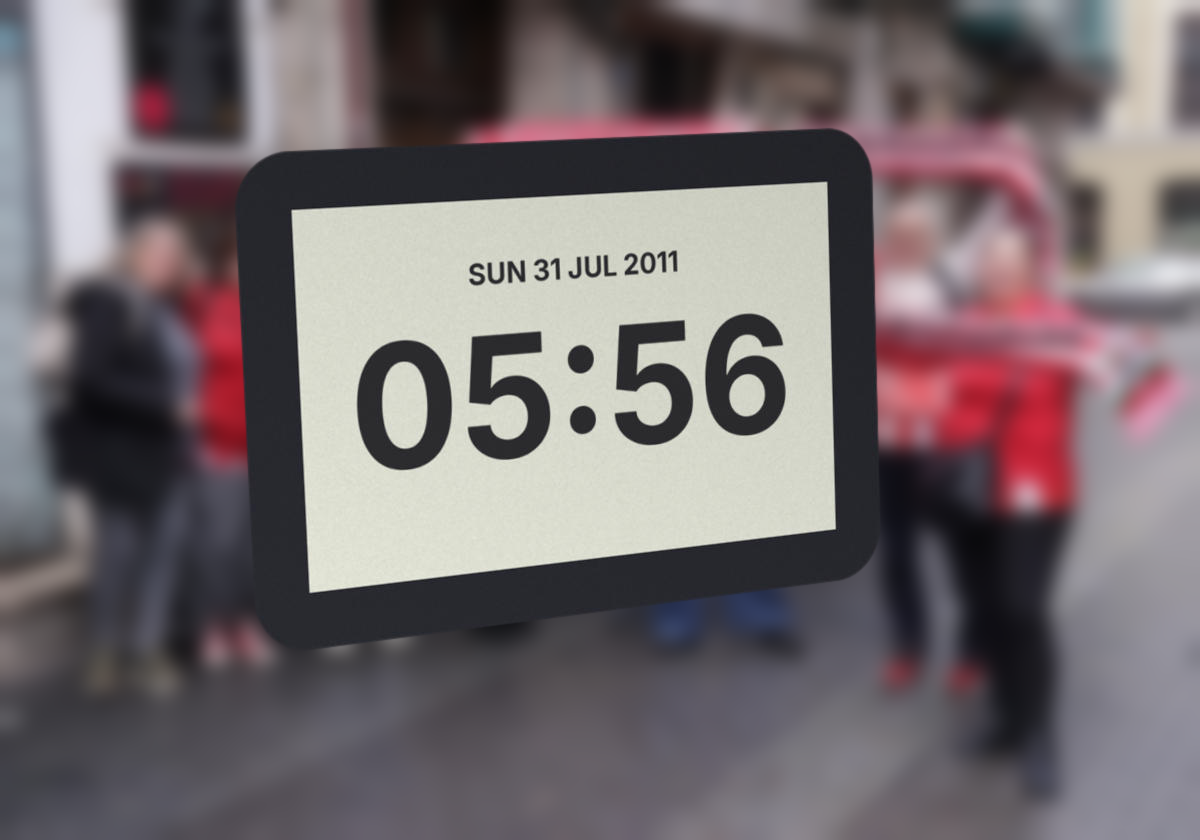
5:56
